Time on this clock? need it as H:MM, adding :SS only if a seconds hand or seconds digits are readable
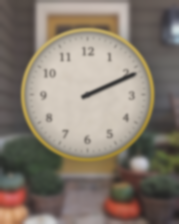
2:11
